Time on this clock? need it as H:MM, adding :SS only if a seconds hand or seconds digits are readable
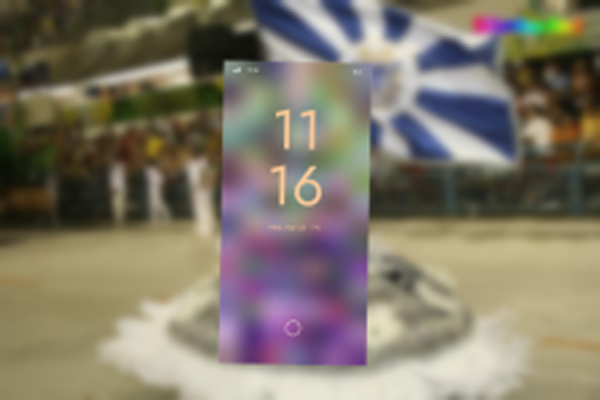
11:16
